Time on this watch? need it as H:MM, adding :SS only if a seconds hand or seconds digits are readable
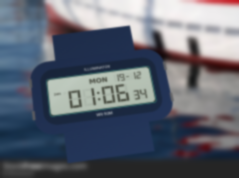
1:06
